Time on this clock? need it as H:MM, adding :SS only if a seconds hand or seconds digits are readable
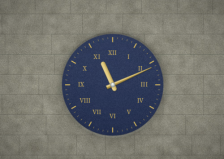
11:11
